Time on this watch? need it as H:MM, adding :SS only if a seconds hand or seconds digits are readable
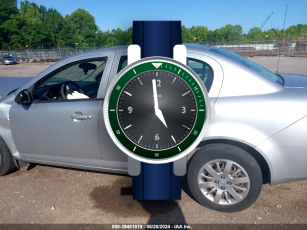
4:59
